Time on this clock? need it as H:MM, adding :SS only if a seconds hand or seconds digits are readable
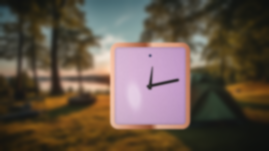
12:13
